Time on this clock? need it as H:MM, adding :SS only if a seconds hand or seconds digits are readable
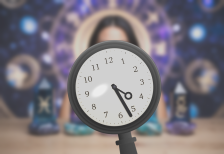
4:27
